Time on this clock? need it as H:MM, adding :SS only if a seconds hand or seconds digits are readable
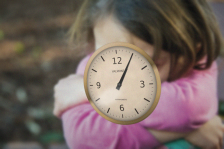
1:05
